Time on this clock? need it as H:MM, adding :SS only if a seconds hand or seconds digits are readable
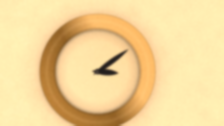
3:09
